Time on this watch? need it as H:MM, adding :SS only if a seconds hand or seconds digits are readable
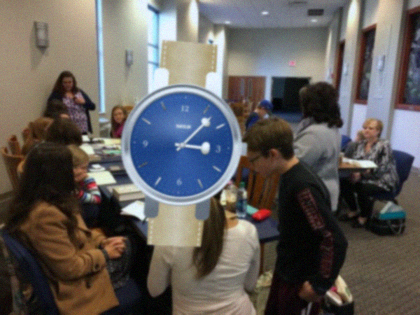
3:07
